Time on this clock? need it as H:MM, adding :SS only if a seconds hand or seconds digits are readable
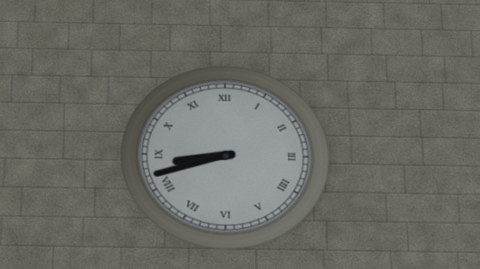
8:42
